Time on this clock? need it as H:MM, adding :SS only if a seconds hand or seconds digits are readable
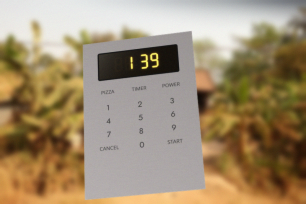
1:39
